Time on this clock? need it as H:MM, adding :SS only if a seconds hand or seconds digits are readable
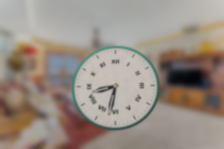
8:32
